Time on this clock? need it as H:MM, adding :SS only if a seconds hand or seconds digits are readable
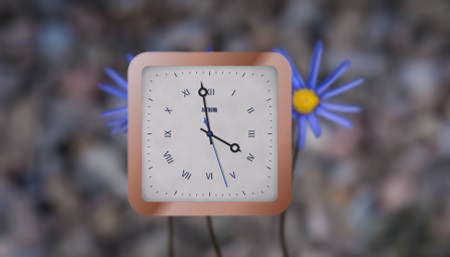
3:58:27
